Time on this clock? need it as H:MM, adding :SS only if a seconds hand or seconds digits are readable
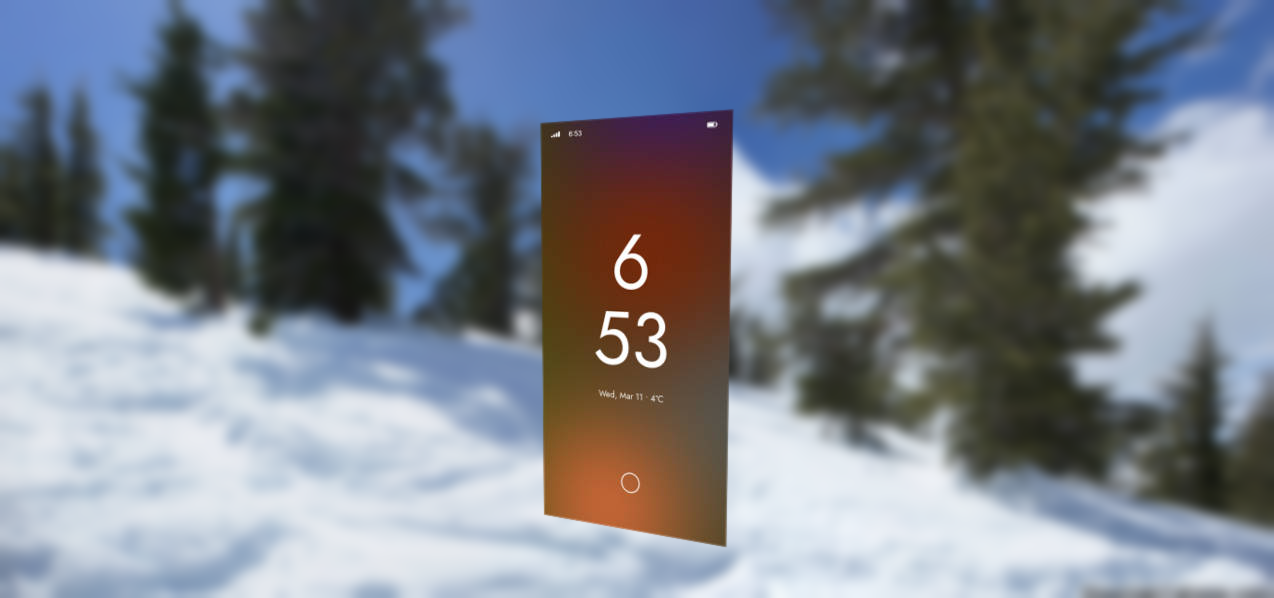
6:53
